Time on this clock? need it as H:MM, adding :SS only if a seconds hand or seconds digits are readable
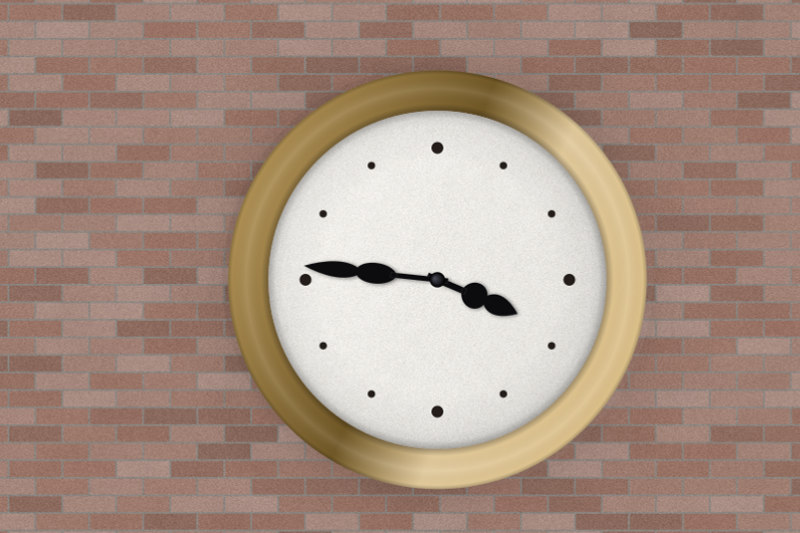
3:46
